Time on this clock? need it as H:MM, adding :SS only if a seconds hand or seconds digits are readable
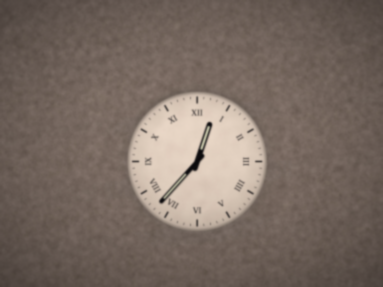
12:37
